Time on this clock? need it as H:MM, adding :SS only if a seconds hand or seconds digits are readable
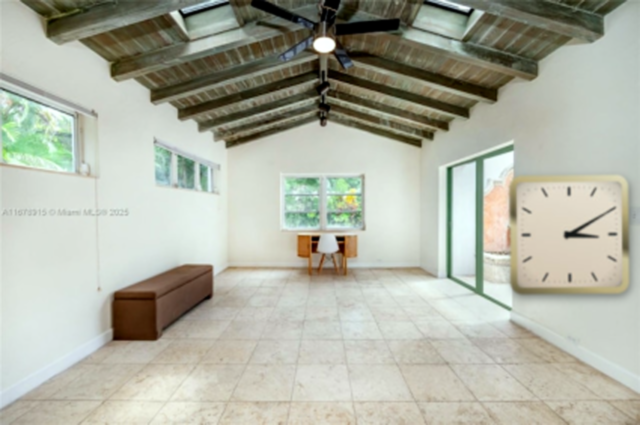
3:10
